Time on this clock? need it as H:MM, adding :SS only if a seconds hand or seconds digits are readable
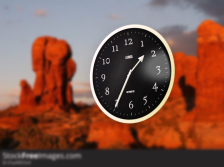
1:35
